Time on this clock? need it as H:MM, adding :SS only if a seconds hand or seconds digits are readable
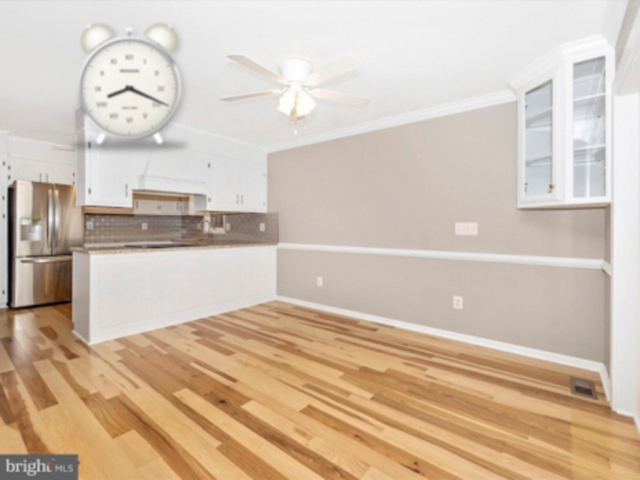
8:19
